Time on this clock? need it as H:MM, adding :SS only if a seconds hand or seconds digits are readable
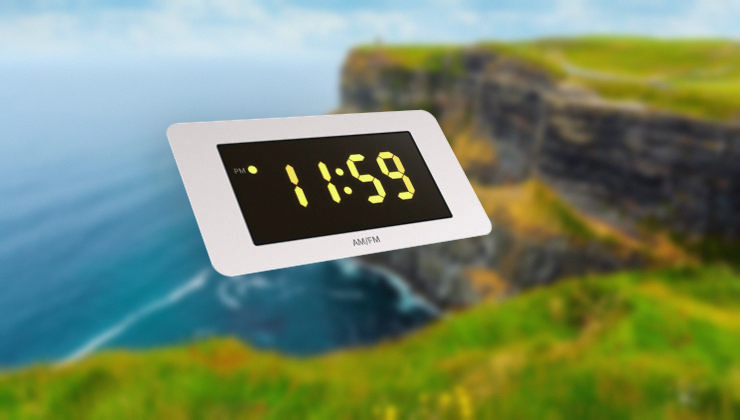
11:59
